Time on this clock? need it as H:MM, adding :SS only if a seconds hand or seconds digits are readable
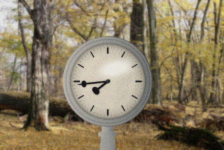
7:44
